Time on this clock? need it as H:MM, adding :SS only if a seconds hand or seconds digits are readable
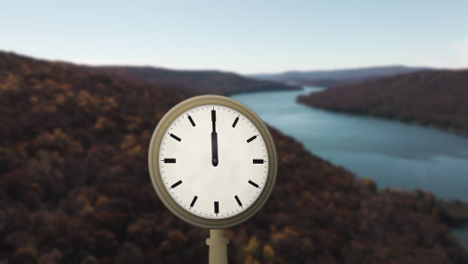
12:00
